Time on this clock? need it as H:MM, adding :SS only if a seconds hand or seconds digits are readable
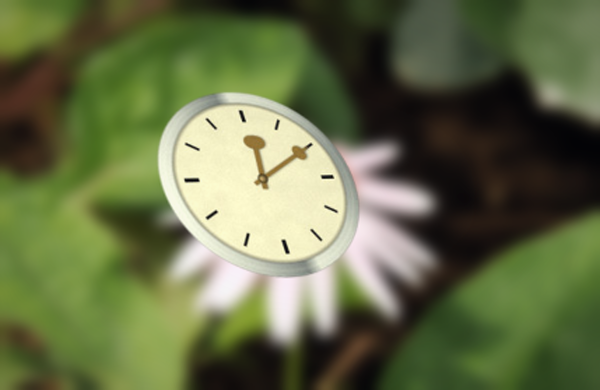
12:10
